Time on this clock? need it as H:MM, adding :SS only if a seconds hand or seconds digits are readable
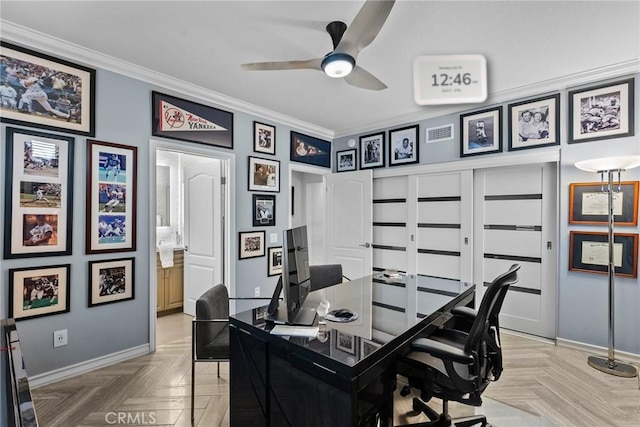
12:46
